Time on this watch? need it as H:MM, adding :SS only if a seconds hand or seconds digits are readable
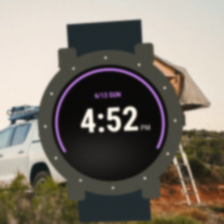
4:52
